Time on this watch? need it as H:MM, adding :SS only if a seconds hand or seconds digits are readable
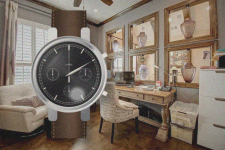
2:10
